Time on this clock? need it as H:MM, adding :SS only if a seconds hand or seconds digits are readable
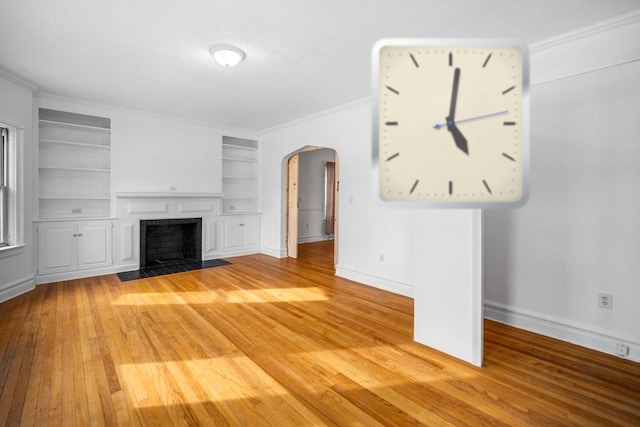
5:01:13
